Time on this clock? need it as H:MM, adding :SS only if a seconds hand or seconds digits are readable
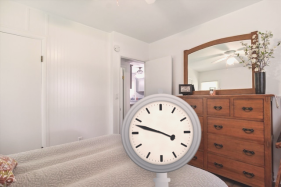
3:48
